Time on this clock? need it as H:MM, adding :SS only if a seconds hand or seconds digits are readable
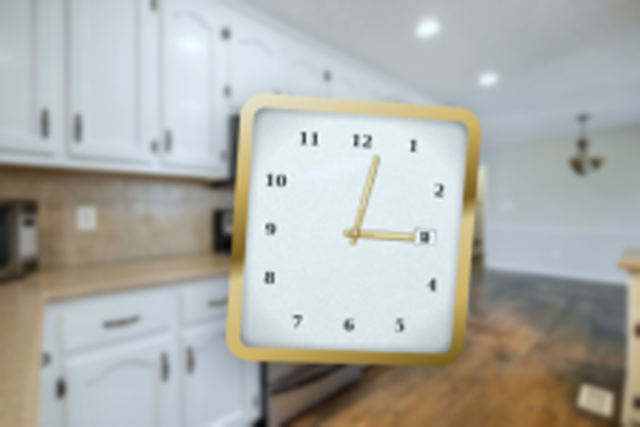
3:02
